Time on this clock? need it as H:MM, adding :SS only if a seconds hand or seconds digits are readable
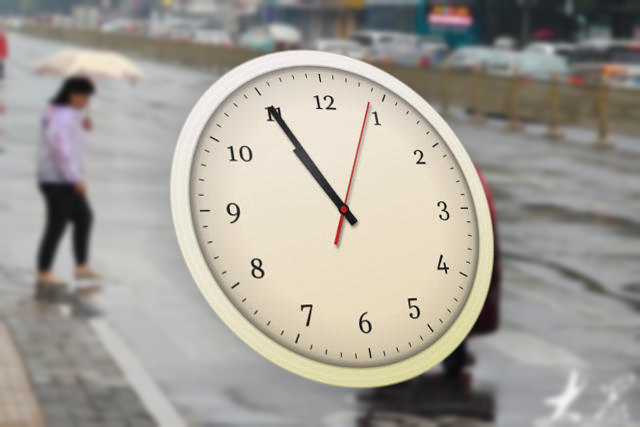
10:55:04
